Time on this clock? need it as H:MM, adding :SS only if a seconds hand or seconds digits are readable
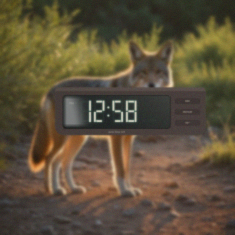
12:58
